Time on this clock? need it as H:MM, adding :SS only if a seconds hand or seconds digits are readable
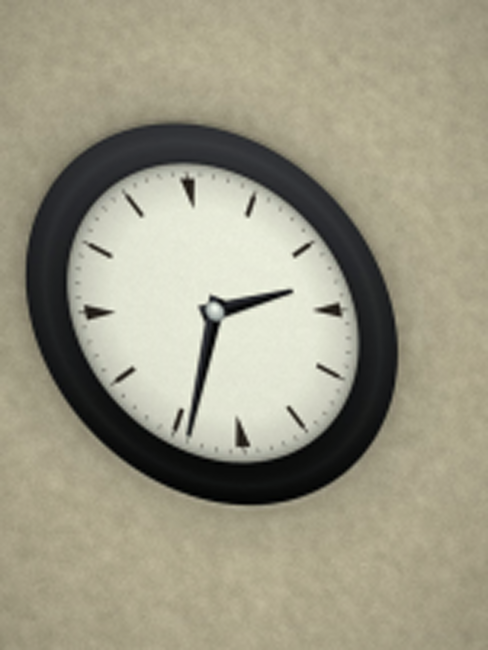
2:34
